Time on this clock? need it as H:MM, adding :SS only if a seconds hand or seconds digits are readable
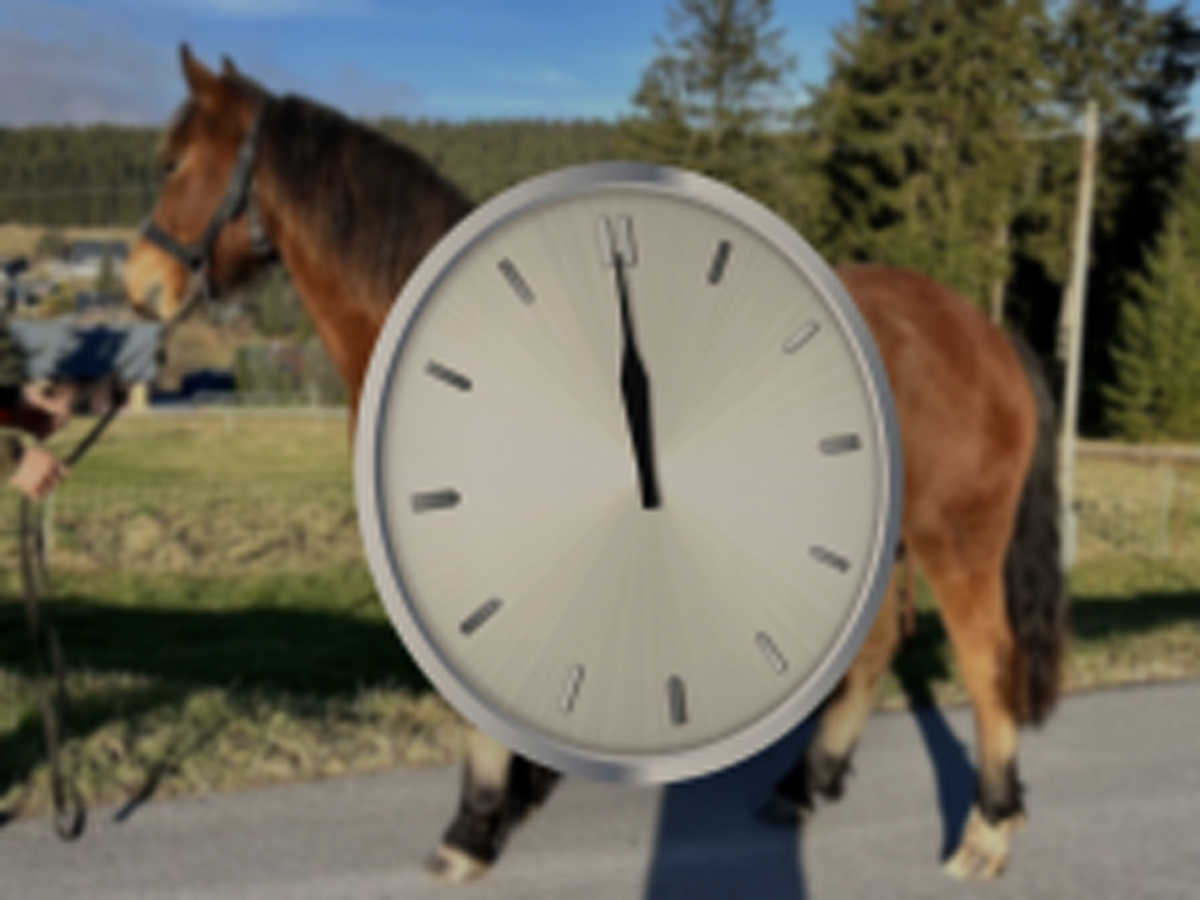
12:00
